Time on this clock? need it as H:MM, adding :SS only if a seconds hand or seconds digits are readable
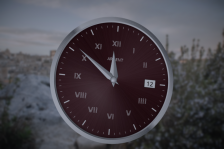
11:51
